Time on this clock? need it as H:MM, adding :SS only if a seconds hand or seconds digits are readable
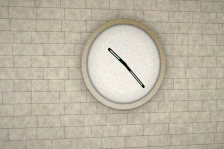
10:23
